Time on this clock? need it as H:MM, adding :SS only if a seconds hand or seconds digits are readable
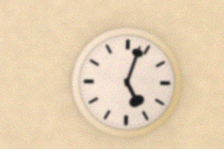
5:03
